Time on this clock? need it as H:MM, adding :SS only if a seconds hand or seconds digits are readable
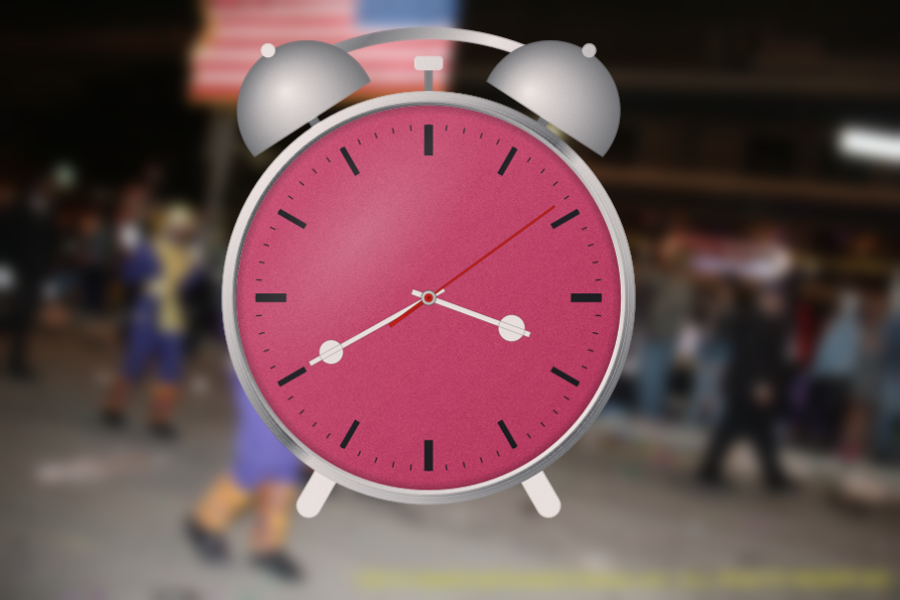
3:40:09
